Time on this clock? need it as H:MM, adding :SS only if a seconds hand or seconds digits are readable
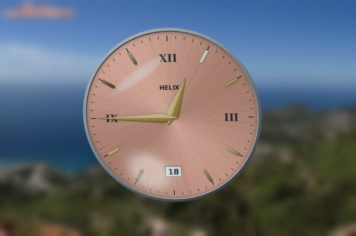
12:45
